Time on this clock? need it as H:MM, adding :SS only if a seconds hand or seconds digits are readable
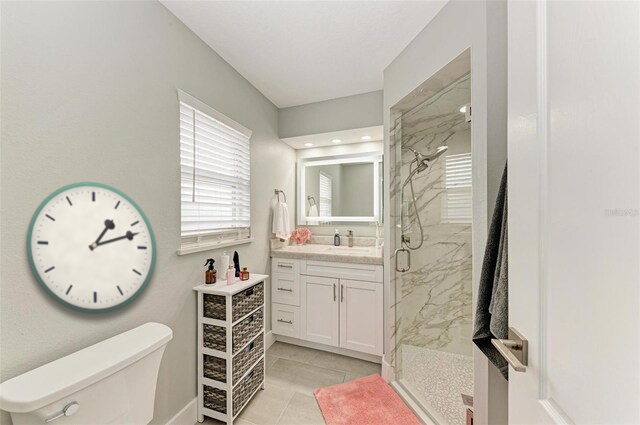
1:12
